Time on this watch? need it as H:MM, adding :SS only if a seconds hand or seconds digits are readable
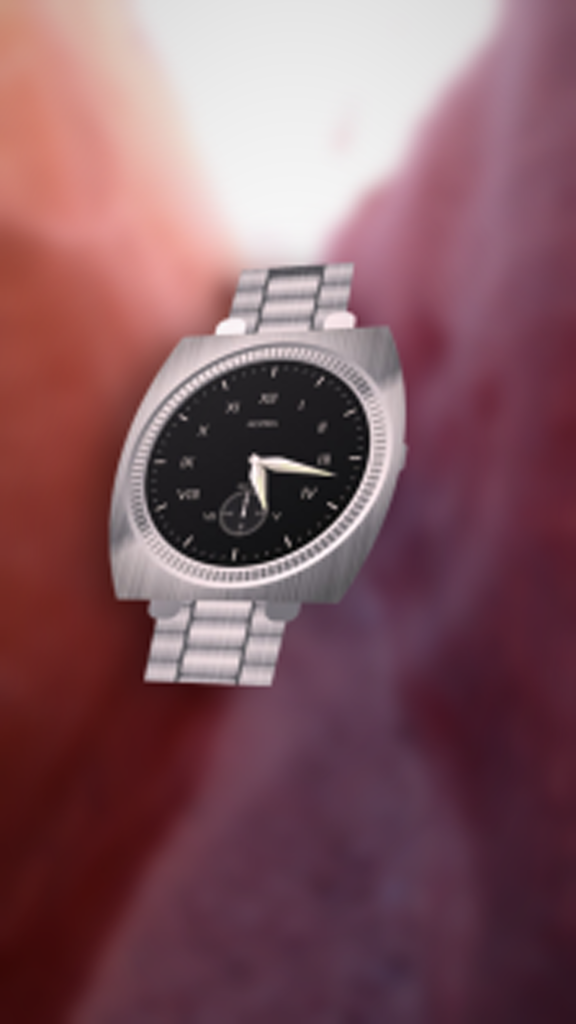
5:17
